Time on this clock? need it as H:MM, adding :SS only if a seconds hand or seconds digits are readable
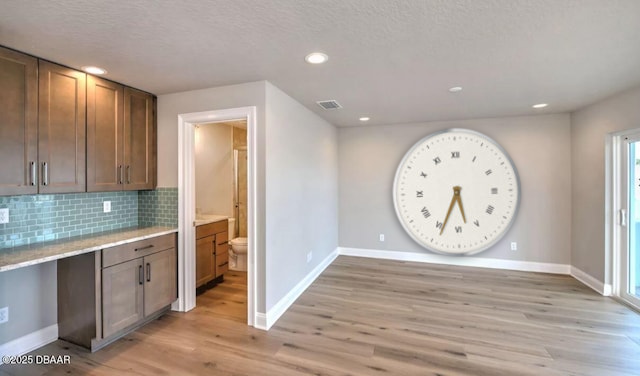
5:34
